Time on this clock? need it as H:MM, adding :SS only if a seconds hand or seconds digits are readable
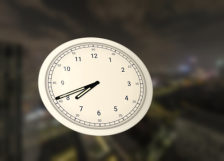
7:41
